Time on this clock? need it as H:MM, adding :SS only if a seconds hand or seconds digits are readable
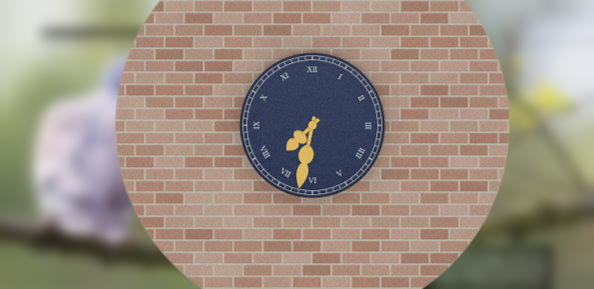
7:32
